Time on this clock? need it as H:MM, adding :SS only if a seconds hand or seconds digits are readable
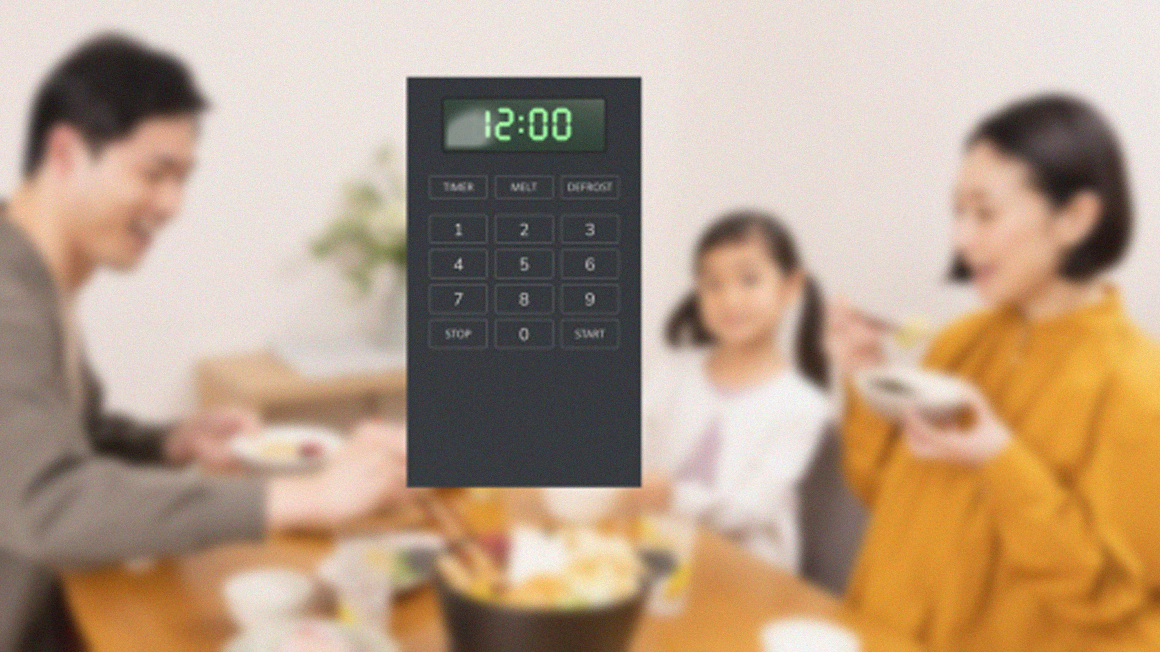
12:00
